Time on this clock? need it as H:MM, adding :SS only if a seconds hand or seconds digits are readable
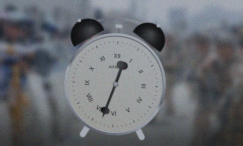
12:33
